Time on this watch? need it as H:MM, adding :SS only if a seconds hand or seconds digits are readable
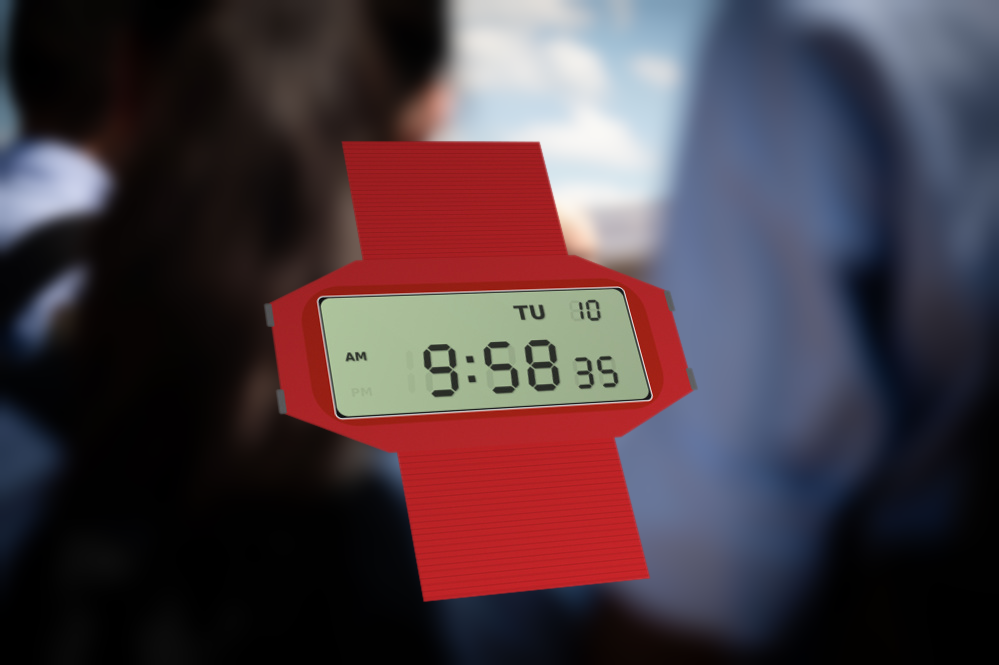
9:58:35
